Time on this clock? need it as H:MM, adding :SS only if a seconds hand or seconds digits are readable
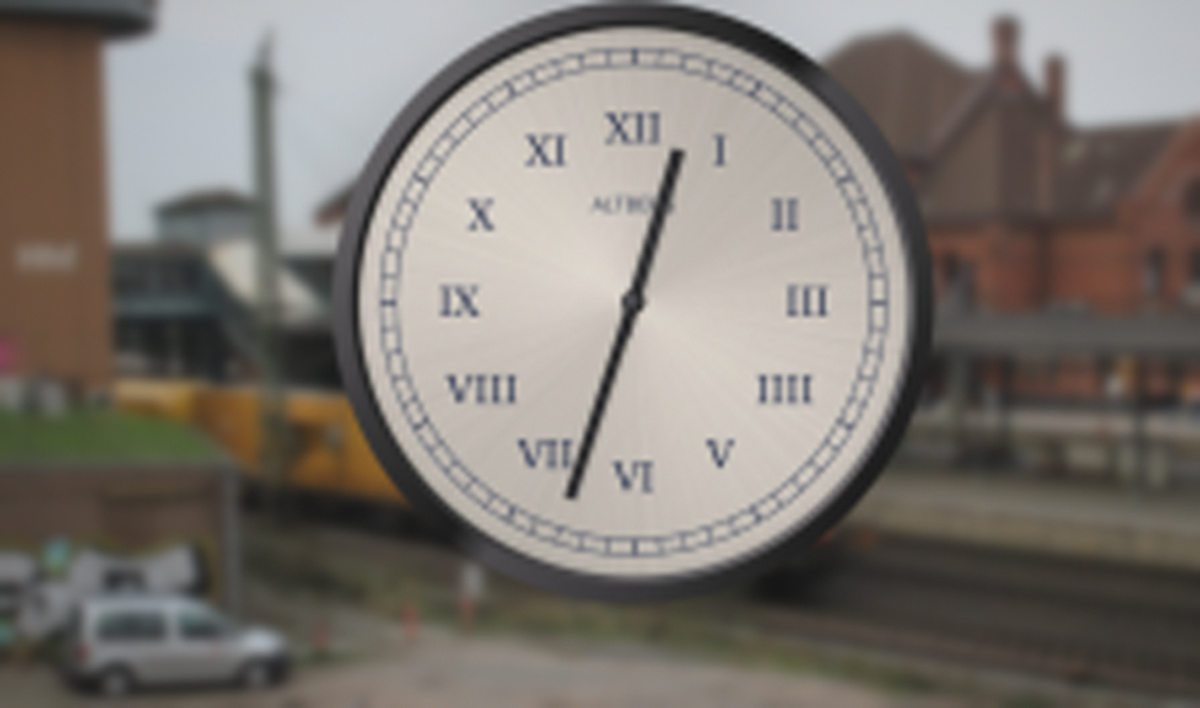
12:33
